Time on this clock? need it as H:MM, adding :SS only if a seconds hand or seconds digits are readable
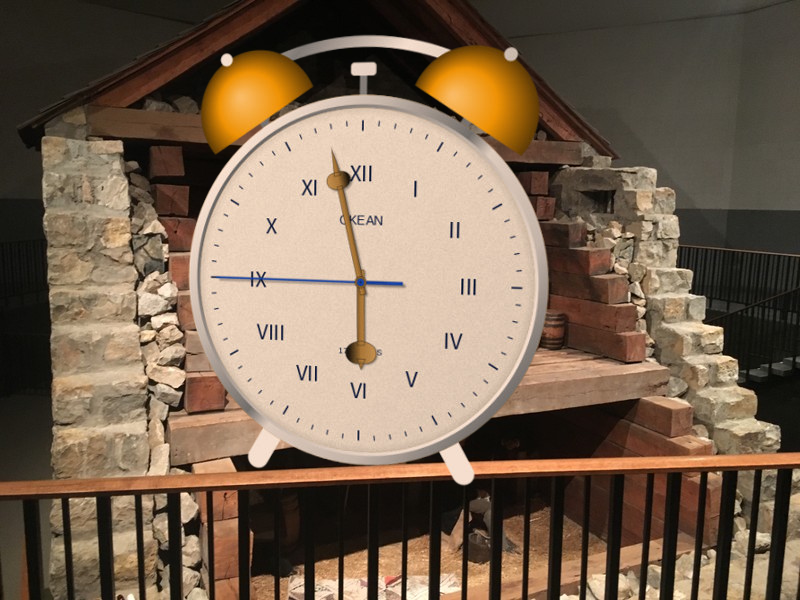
5:57:45
